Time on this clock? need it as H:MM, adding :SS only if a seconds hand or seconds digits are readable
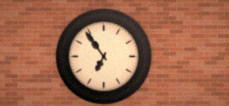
6:54
